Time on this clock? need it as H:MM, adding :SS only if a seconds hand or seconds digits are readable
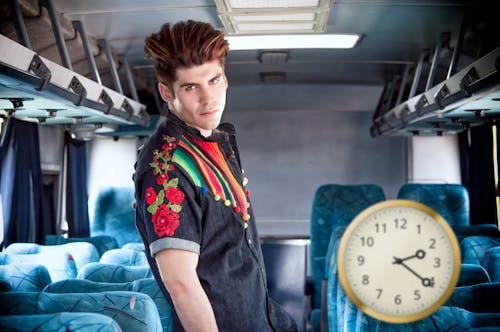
2:21
